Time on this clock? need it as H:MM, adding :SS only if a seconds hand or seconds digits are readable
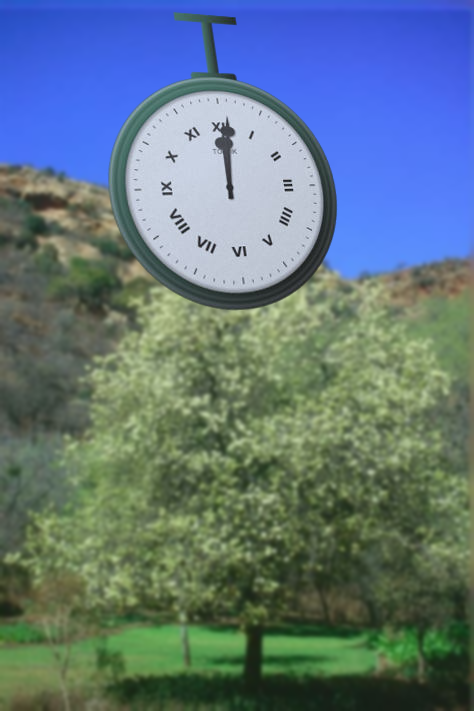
12:01
